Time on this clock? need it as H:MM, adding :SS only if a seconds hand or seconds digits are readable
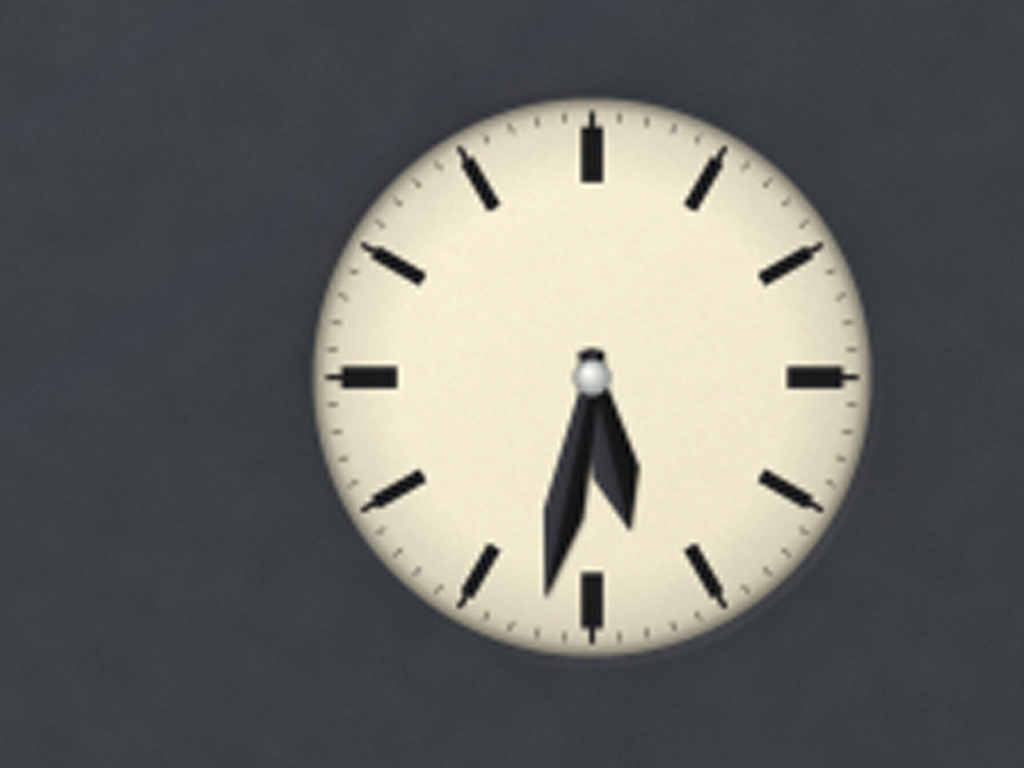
5:32
